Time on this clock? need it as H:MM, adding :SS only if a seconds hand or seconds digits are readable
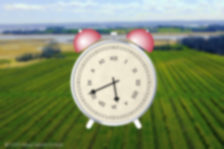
5:41
